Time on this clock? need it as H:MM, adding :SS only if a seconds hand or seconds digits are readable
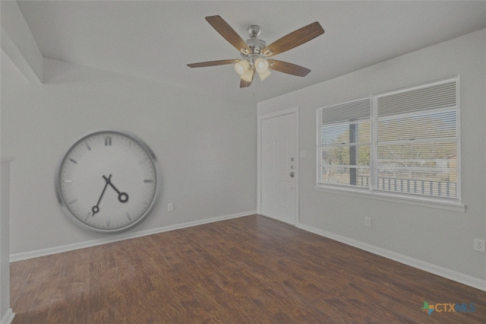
4:34
